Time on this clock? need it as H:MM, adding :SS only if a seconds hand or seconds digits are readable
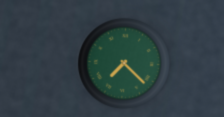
7:22
